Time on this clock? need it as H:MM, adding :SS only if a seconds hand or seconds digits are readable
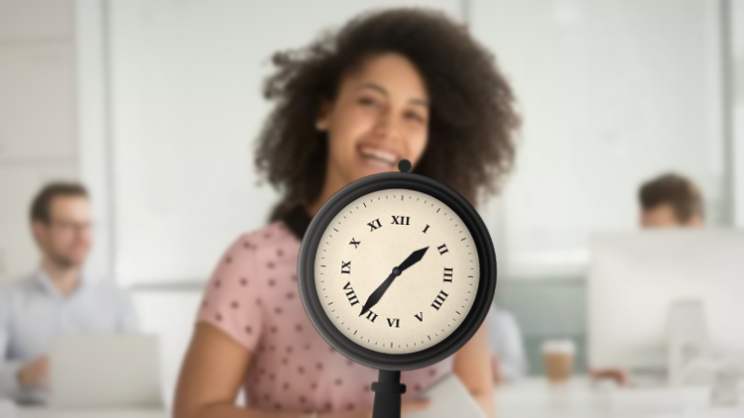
1:36
